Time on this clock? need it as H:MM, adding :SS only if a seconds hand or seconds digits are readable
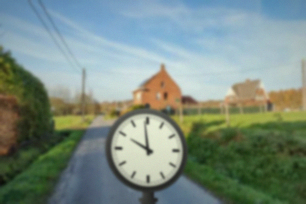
9:59
